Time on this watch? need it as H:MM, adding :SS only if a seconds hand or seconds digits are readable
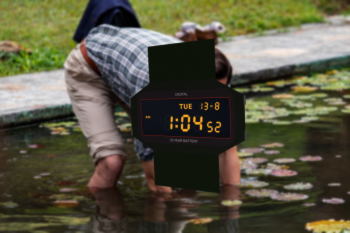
1:04:52
